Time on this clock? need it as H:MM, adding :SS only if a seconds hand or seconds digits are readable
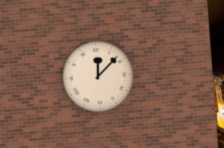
12:08
